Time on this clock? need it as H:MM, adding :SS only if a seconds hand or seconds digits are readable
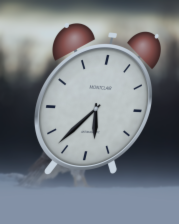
5:37
